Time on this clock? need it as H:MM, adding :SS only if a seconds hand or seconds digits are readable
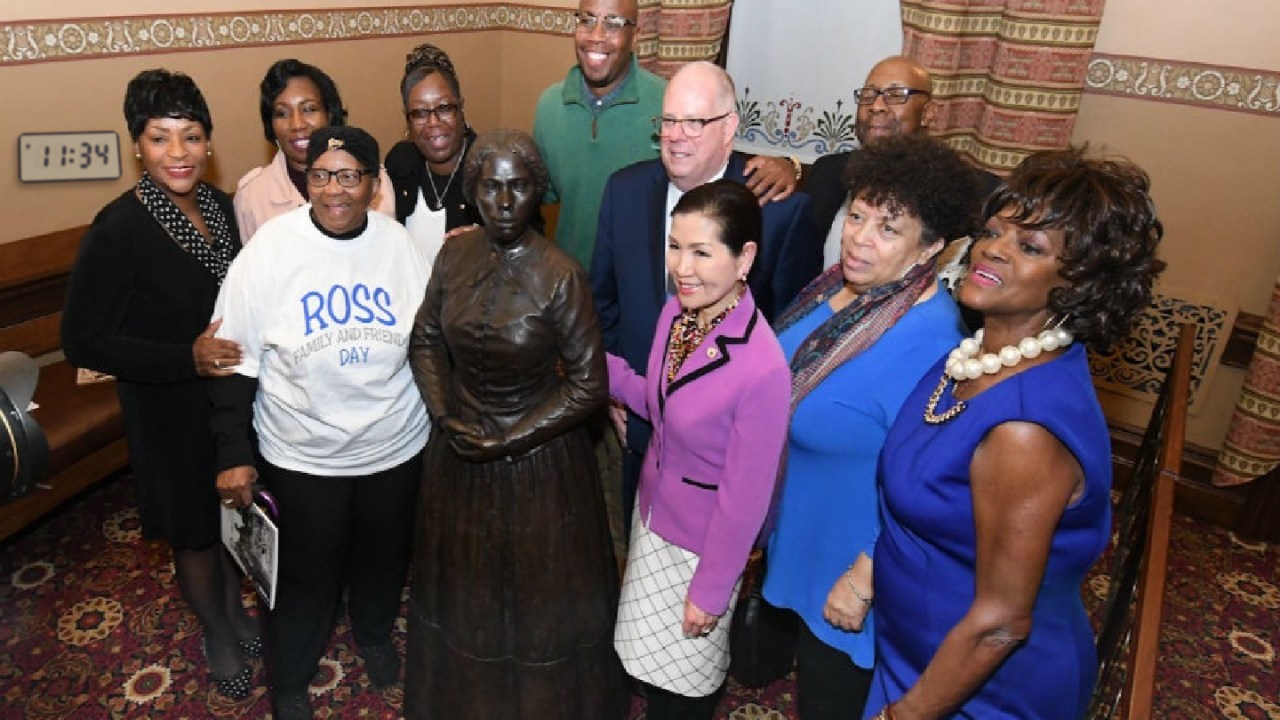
11:34
